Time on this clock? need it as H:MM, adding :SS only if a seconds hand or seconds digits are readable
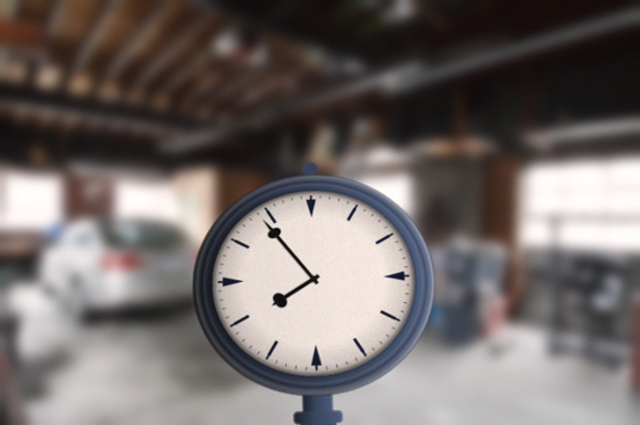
7:54
